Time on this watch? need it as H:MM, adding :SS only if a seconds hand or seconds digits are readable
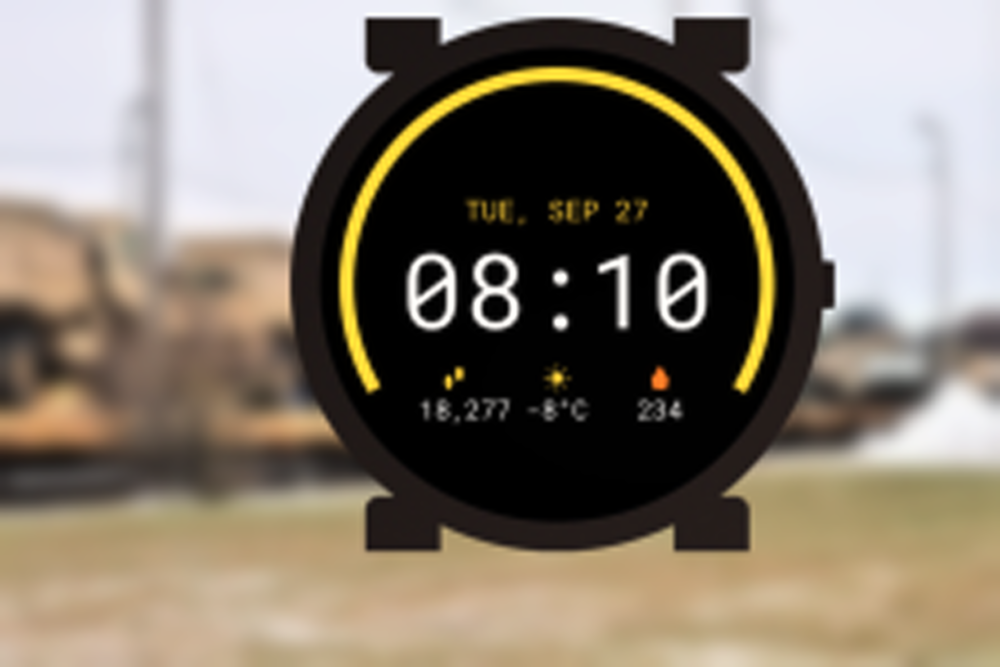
8:10
